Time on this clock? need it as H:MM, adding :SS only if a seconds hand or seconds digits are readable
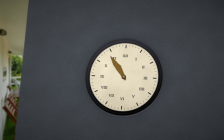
10:54
